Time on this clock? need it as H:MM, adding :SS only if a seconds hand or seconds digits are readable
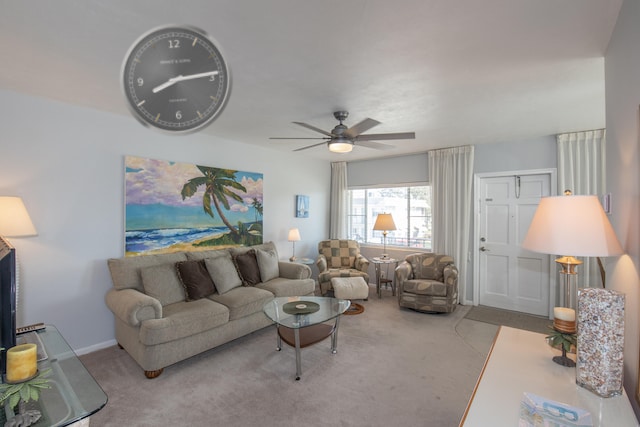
8:14
